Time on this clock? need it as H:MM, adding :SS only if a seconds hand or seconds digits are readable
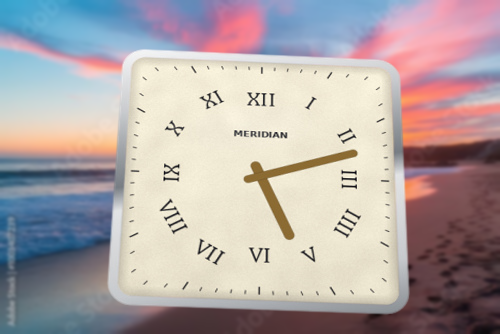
5:12
